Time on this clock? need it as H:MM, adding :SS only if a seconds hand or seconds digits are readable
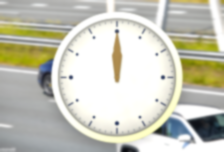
12:00
